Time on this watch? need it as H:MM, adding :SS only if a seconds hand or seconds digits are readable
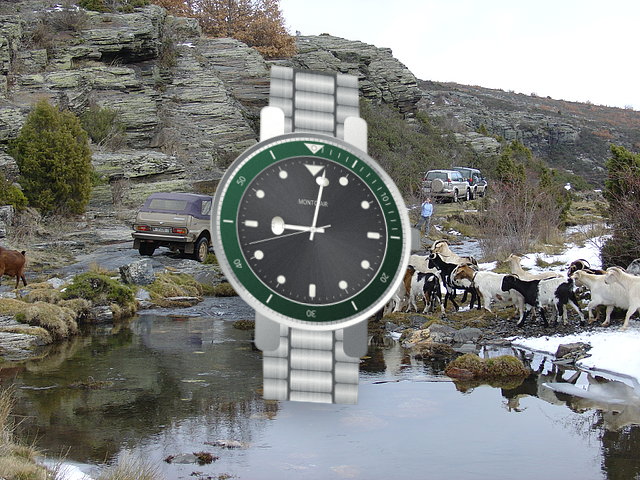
9:01:42
